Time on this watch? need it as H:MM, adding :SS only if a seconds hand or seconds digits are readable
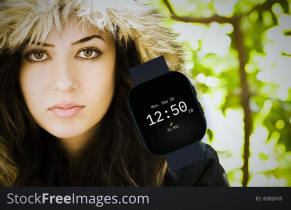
12:50
